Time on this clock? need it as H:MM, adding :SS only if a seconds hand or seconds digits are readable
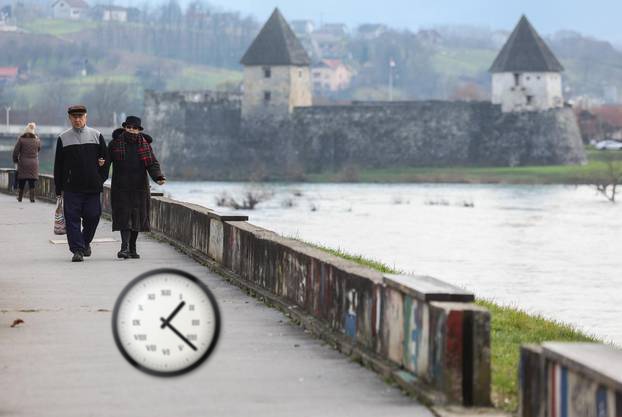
1:22
